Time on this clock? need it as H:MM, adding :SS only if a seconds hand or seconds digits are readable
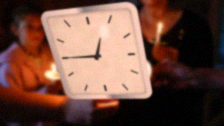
12:45
